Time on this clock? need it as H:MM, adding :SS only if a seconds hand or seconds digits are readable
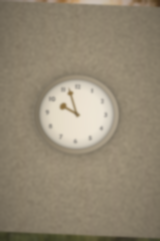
9:57
